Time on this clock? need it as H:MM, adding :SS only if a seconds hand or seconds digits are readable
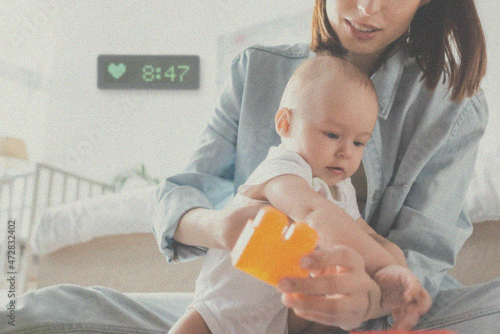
8:47
